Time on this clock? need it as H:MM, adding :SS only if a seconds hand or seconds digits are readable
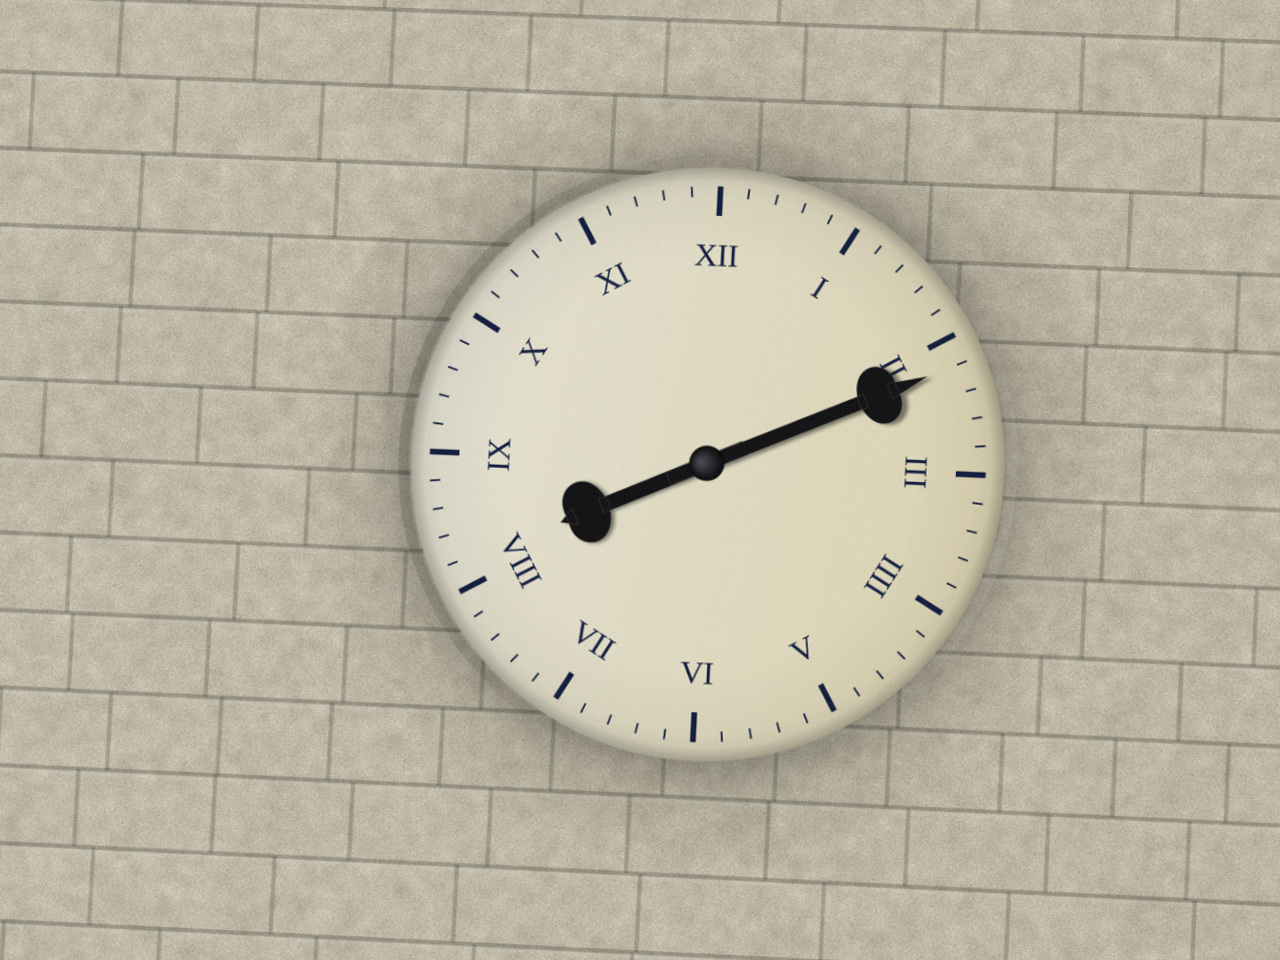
8:11
